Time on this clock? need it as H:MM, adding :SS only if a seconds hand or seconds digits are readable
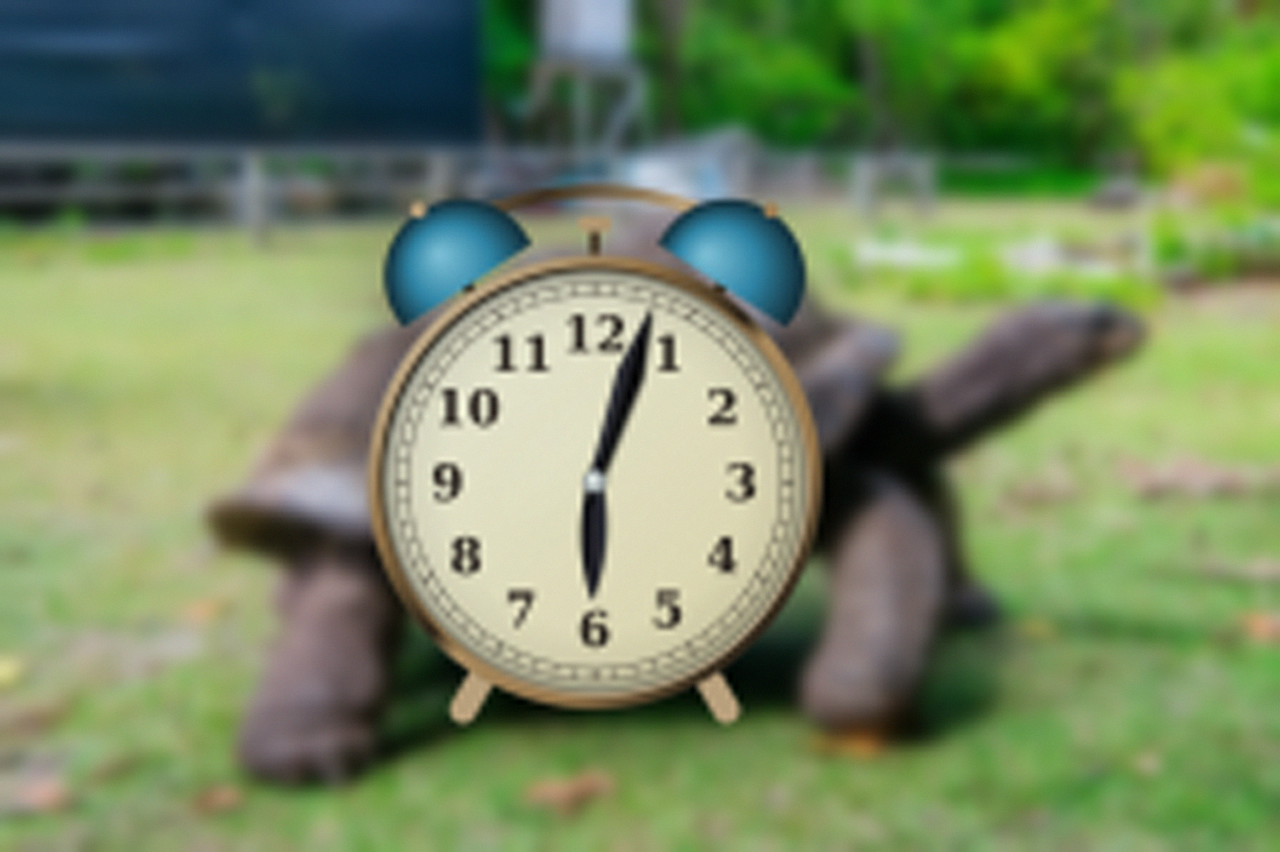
6:03
